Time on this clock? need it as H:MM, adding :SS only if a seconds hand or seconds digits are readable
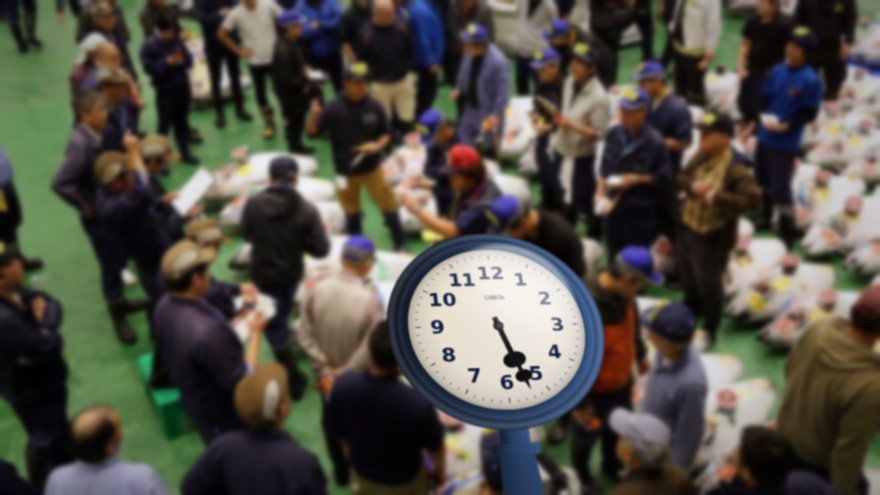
5:27
